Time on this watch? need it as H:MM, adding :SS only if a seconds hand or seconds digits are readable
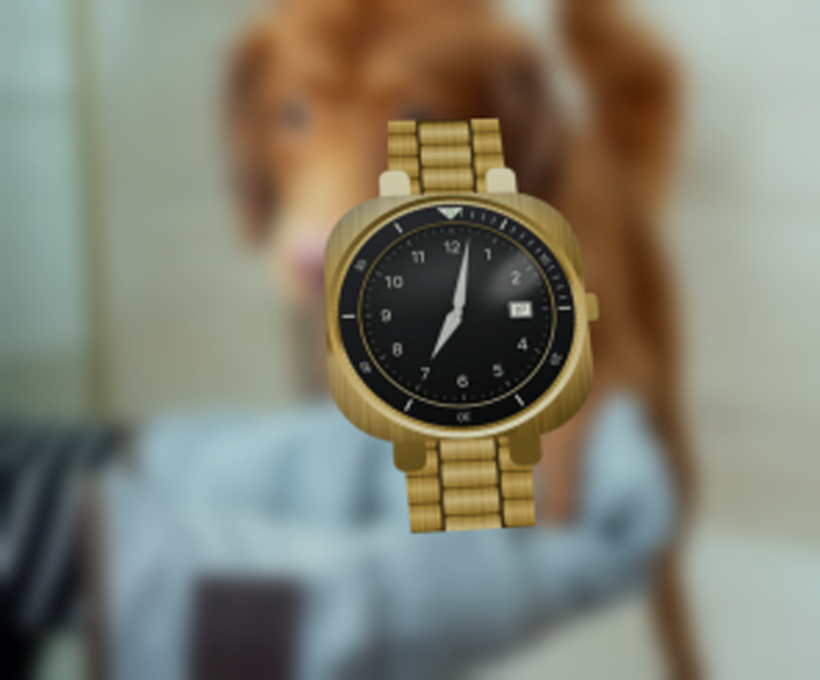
7:02
